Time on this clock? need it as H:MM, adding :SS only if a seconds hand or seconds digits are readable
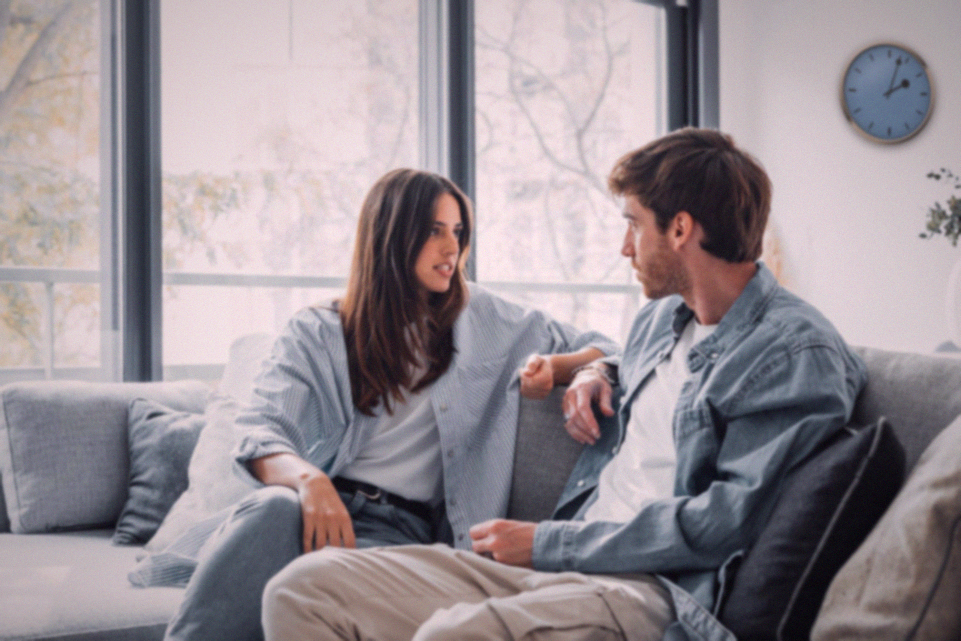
2:03
